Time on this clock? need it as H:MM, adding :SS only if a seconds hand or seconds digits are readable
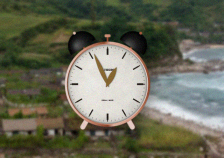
12:56
